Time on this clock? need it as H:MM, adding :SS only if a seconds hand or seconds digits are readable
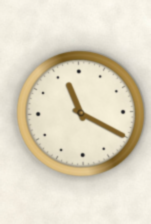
11:20
